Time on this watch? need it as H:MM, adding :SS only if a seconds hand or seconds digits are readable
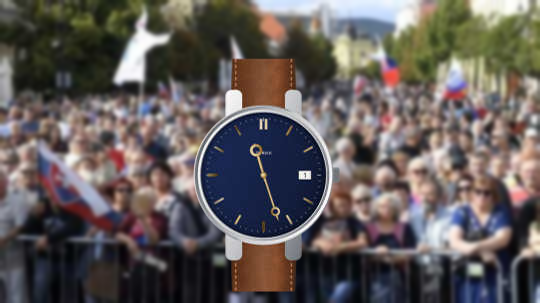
11:27
